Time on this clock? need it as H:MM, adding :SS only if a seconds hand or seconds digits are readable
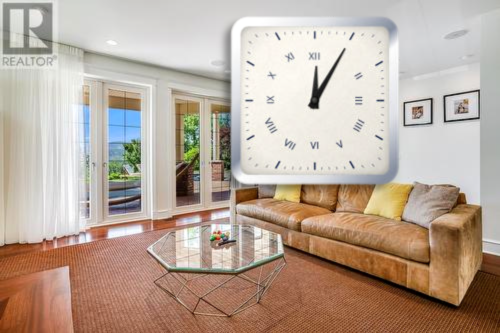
12:05
